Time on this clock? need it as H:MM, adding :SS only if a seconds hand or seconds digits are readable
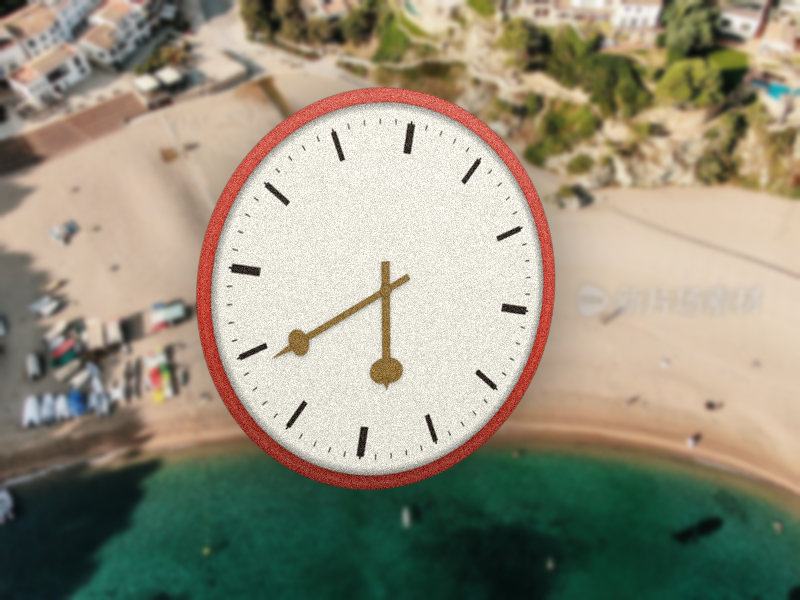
5:39
